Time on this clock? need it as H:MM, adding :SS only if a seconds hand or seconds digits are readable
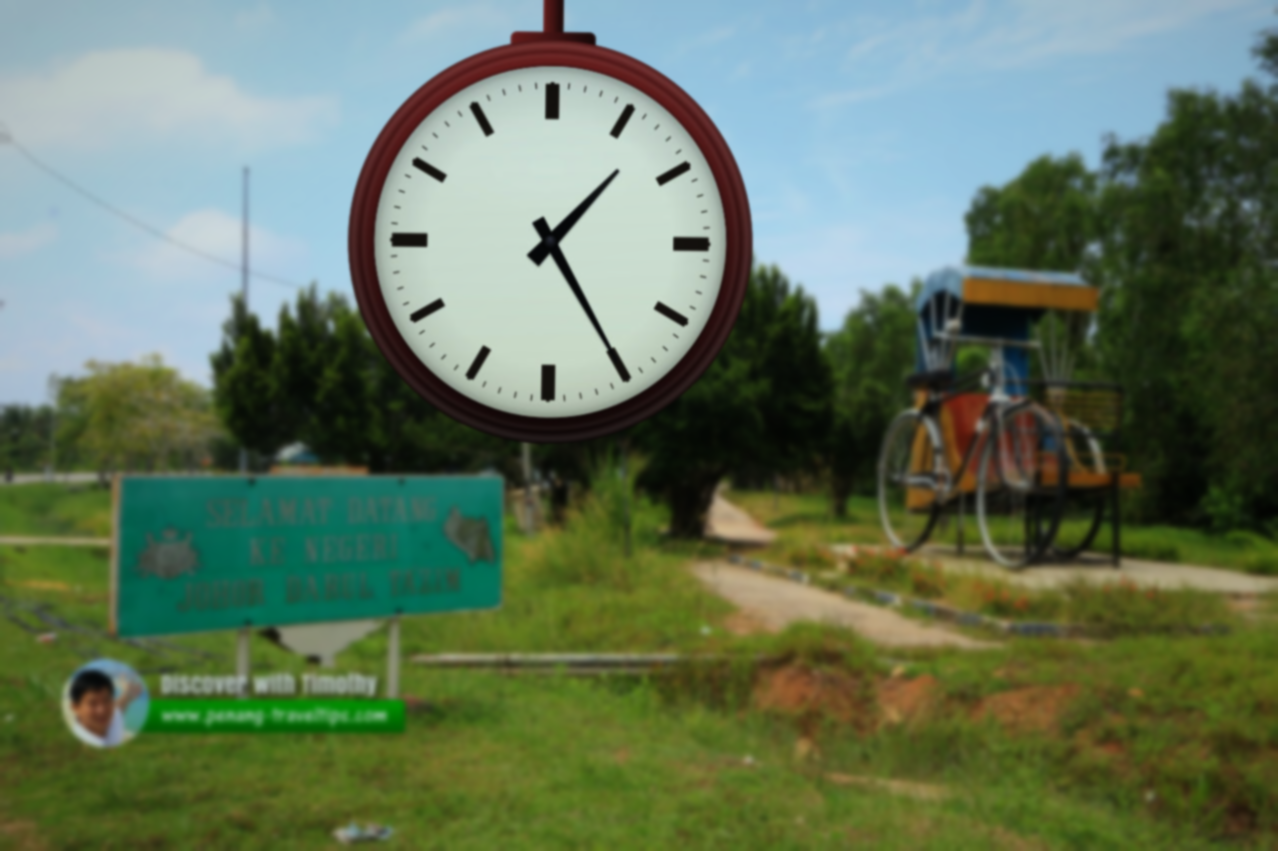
1:25
